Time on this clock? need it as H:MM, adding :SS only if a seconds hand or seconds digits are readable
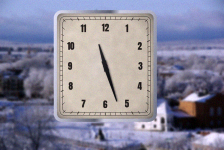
11:27
